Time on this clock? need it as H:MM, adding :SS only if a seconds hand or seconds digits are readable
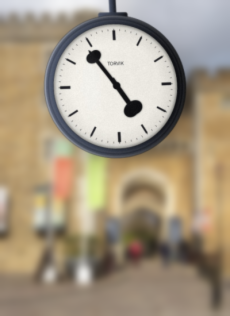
4:54
